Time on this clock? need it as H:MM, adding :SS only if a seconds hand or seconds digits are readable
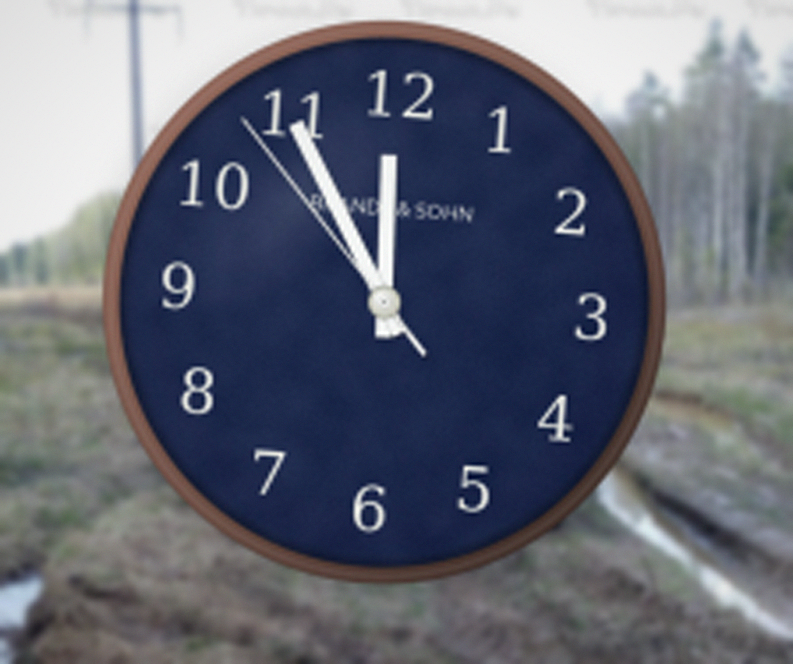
11:54:53
